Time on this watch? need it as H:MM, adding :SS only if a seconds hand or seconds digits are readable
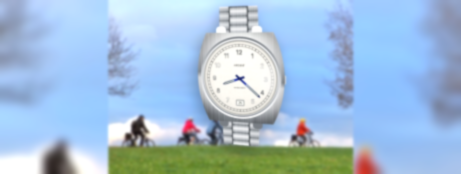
8:22
